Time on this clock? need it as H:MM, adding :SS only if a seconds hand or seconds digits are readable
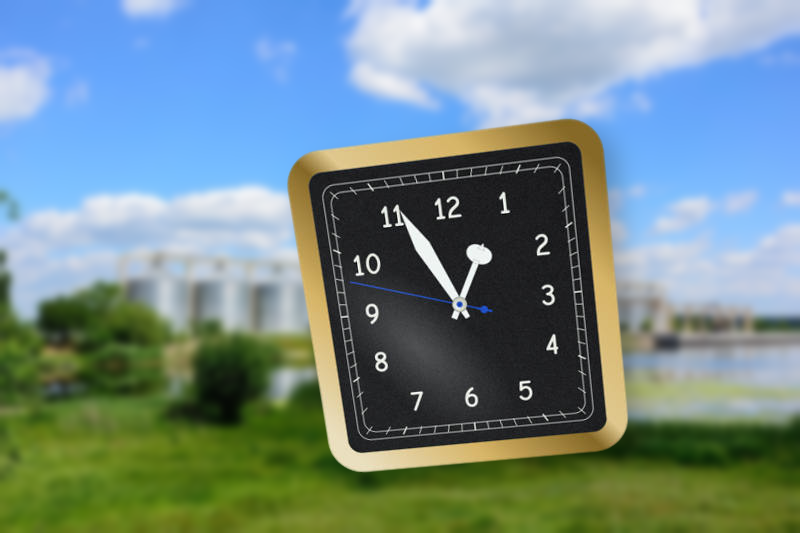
12:55:48
